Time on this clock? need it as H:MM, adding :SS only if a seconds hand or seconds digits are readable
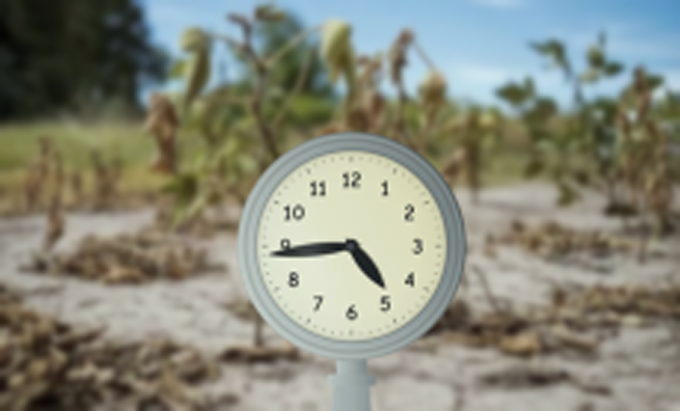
4:44
